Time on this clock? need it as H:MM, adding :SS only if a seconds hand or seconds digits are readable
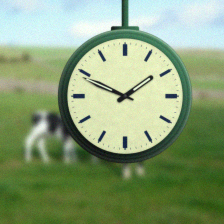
1:49
